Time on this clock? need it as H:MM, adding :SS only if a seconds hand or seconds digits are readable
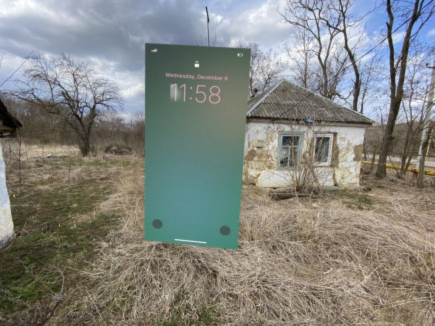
11:58
